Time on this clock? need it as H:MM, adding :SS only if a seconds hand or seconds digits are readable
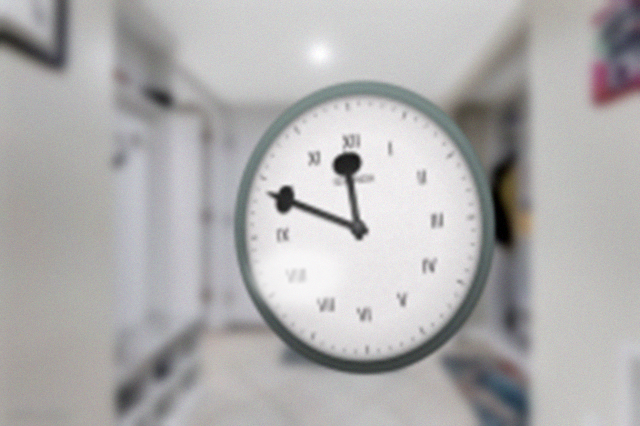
11:49
